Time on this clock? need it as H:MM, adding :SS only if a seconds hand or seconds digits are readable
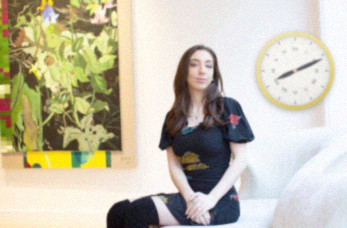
8:11
